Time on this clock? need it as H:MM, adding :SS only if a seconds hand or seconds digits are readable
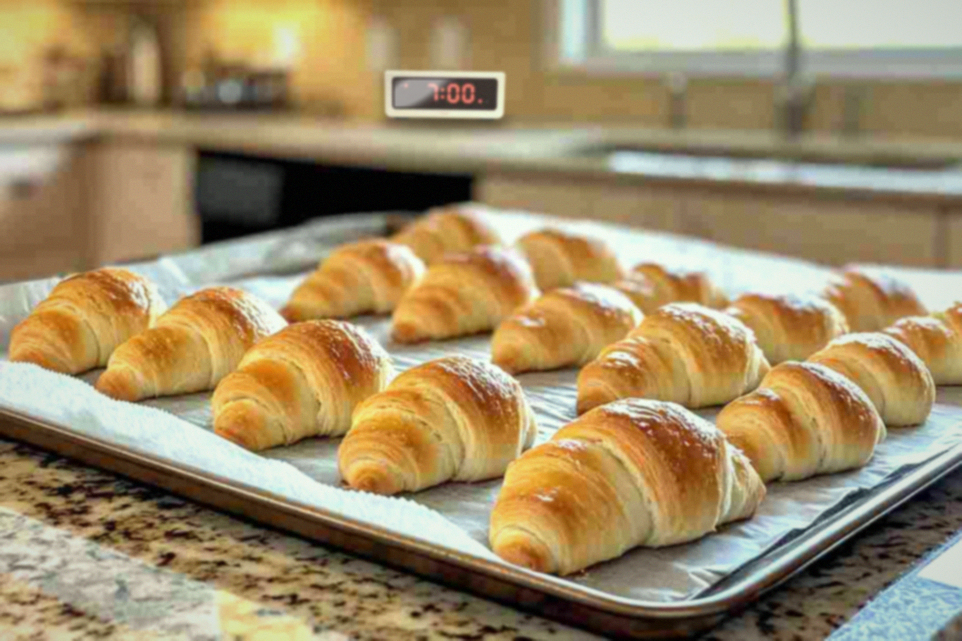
7:00
